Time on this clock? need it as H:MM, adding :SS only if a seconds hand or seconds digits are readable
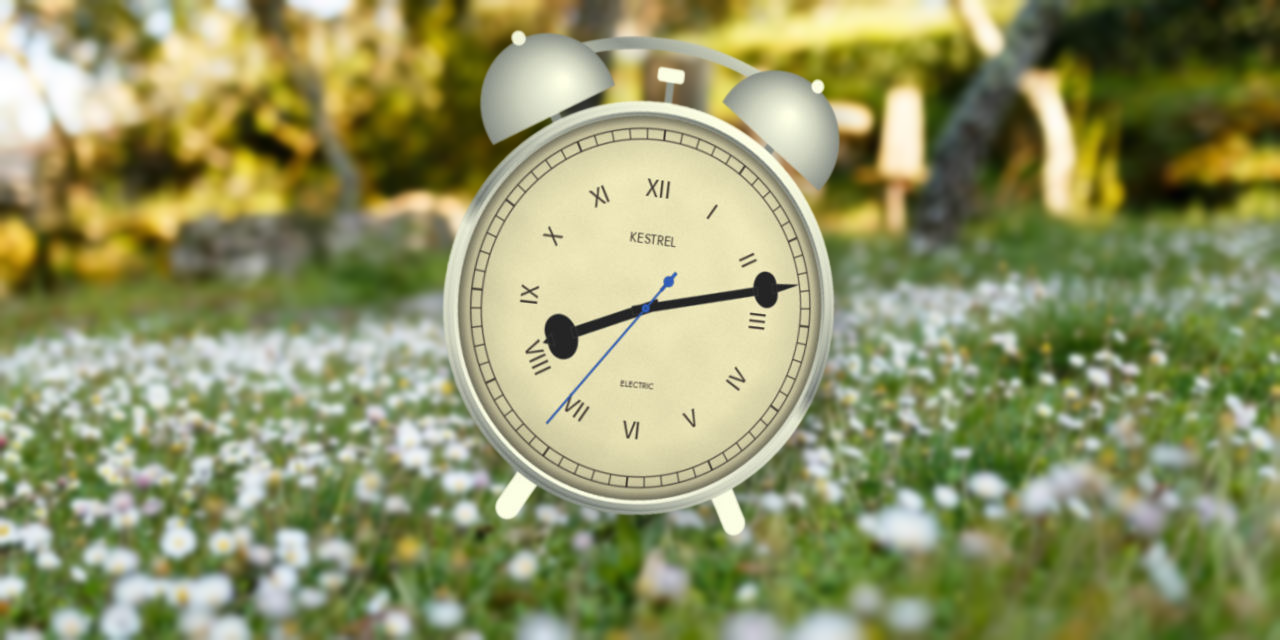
8:12:36
